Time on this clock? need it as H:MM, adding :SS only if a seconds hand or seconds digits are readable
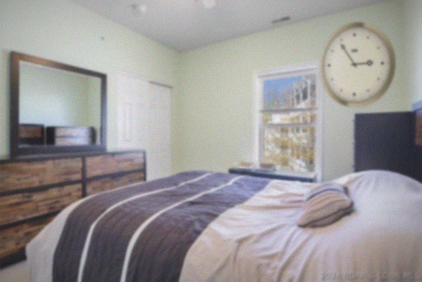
2:54
